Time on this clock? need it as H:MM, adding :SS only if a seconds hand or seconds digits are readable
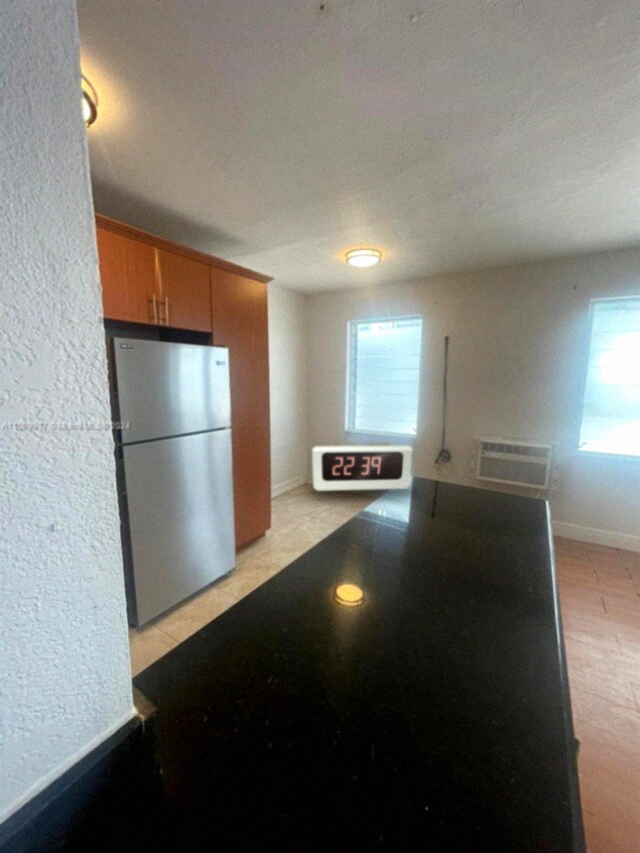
22:39
